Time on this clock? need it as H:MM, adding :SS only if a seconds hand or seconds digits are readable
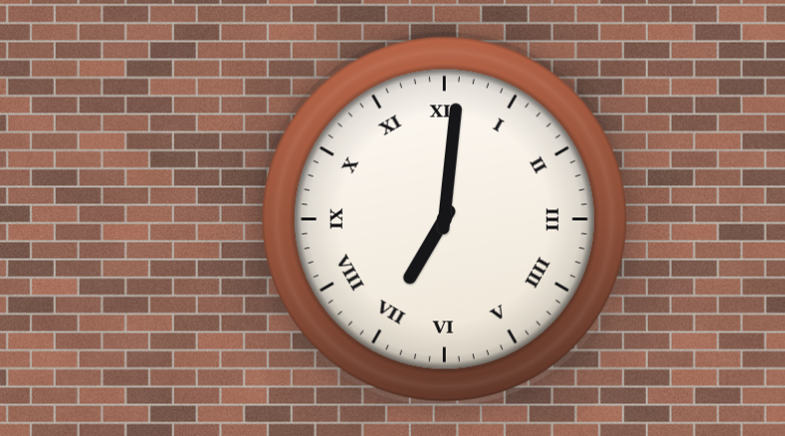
7:01
